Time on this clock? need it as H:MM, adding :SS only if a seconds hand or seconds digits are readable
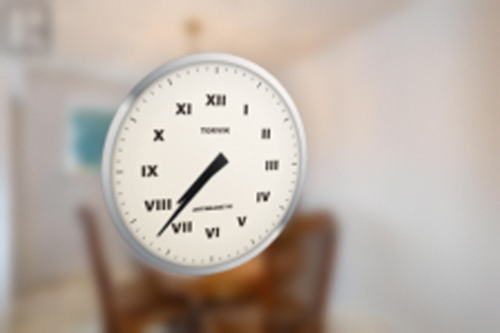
7:37
